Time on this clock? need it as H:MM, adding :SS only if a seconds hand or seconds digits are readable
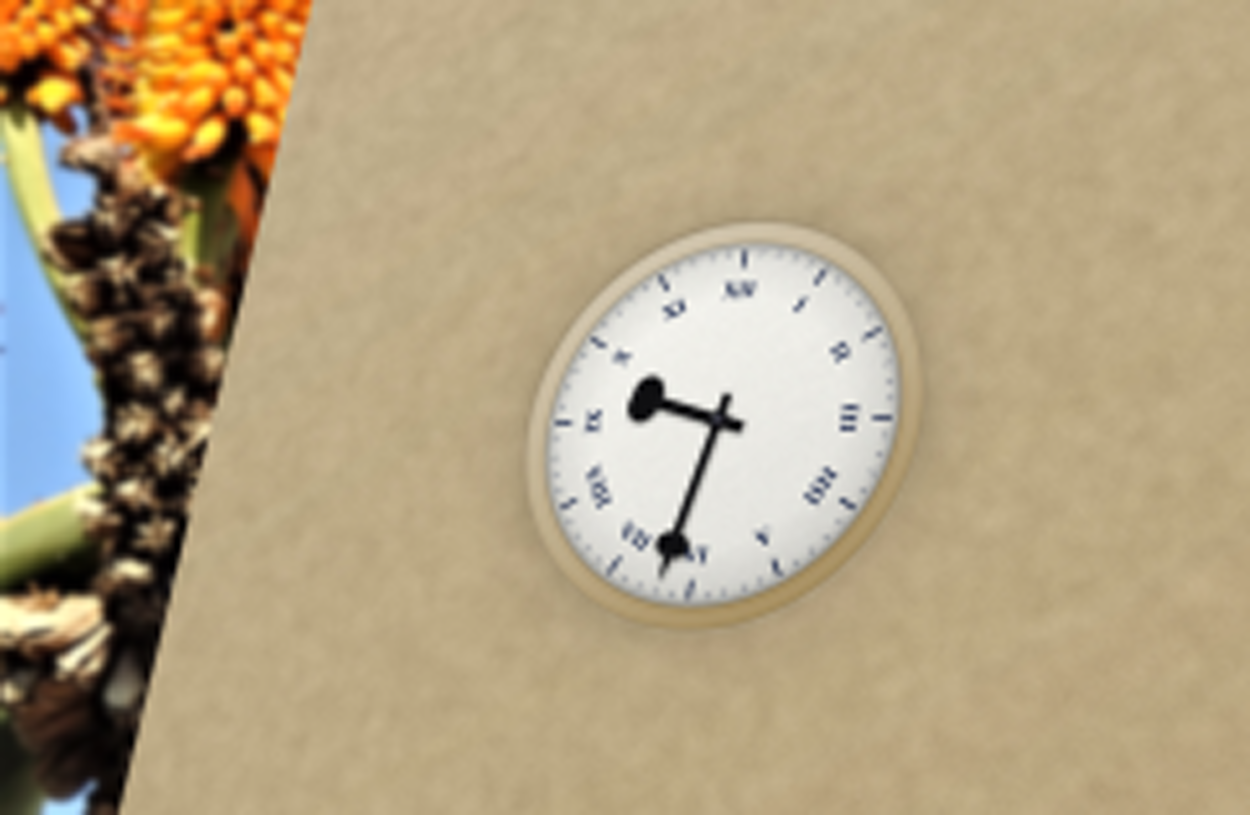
9:32
